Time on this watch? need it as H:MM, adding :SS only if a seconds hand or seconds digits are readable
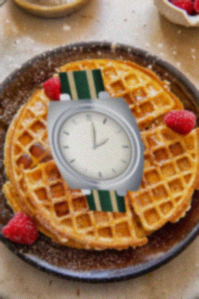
2:01
